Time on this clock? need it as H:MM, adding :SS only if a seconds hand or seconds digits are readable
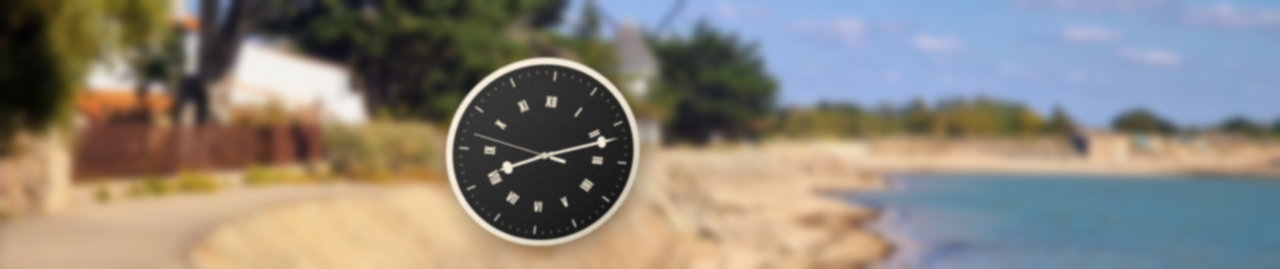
8:11:47
